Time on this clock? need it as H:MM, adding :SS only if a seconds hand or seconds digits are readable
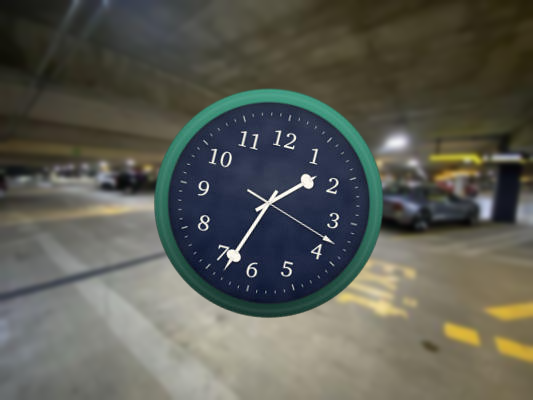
1:33:18
